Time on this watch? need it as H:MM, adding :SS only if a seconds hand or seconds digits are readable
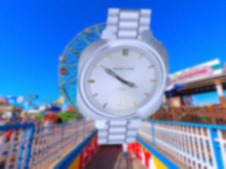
3:51
